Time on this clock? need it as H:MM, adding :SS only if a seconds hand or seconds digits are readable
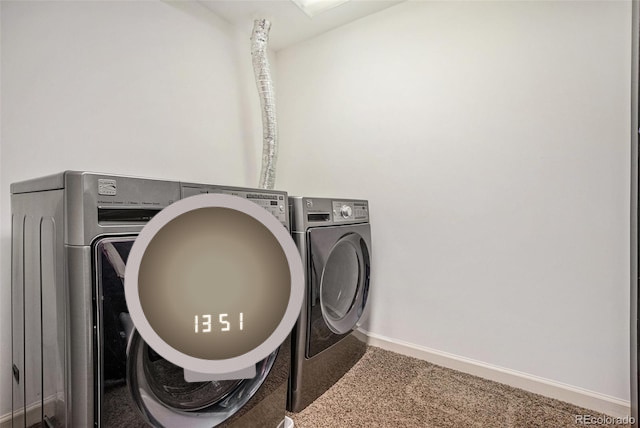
13:51
